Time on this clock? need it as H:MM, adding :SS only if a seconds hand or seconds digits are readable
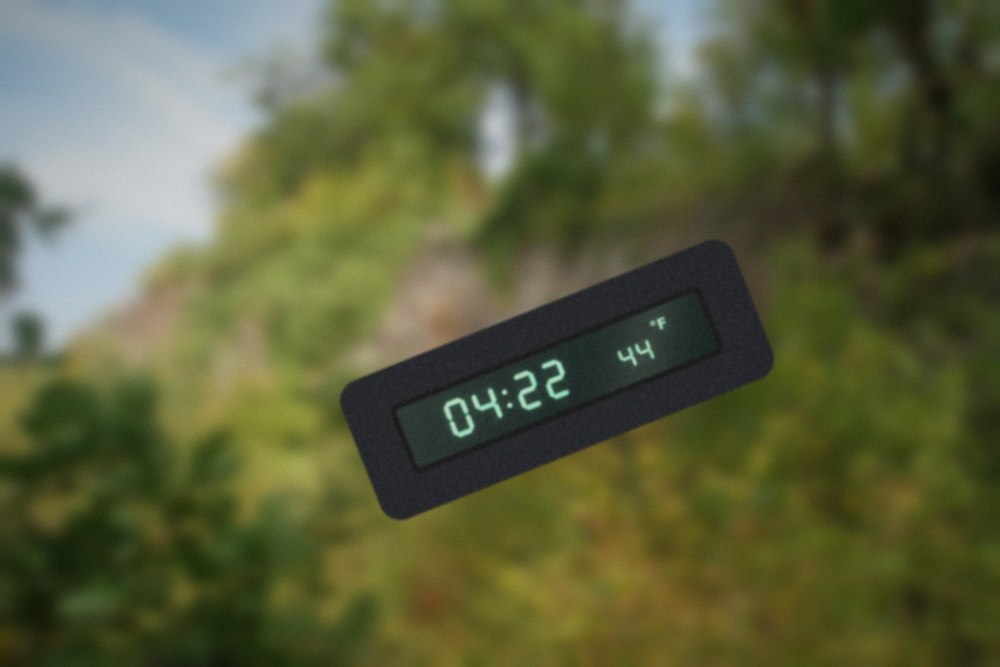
4:22
